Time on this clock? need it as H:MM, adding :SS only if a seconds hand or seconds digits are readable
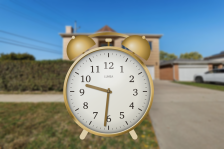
9:31
